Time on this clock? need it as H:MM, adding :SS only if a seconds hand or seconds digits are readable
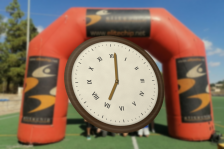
7:01
